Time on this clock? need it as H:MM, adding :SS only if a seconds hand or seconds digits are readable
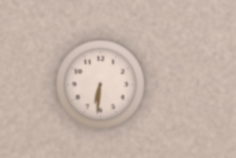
6:31
